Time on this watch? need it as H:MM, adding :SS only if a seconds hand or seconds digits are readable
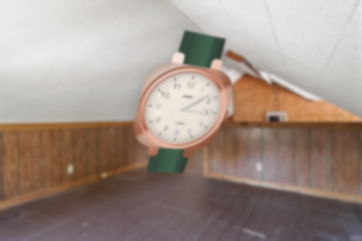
3:08
